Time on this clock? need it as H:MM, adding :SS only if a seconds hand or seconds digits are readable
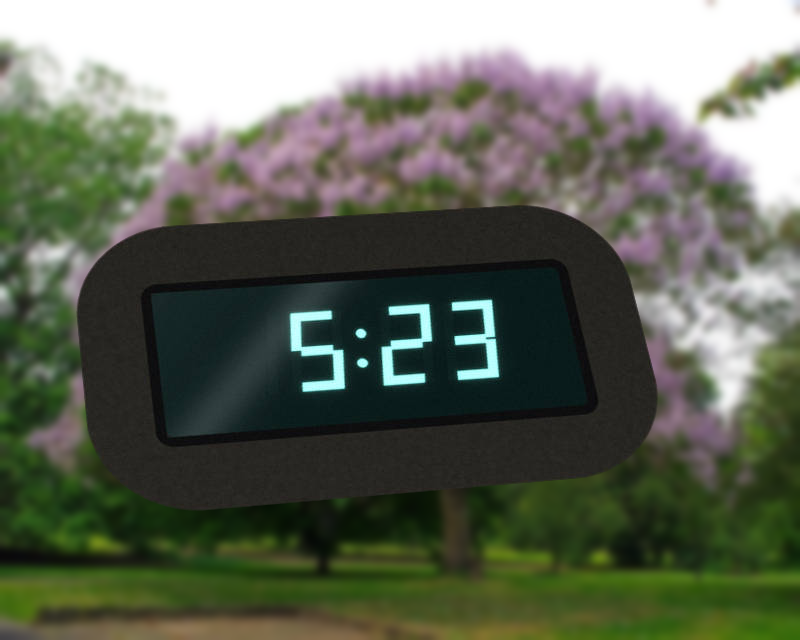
5:23
